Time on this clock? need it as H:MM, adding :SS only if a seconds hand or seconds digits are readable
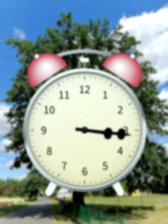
3:16
